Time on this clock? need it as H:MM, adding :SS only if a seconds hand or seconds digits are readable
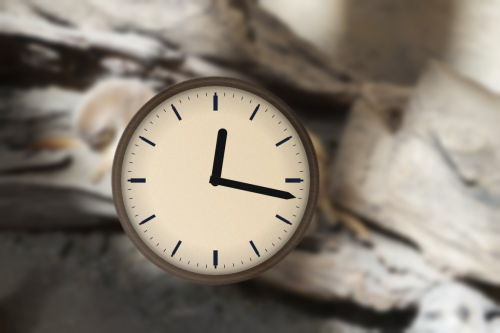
12:17
